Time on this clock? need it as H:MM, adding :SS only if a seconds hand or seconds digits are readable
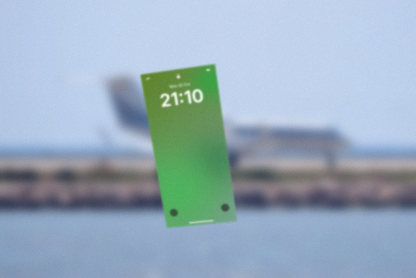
21:10
